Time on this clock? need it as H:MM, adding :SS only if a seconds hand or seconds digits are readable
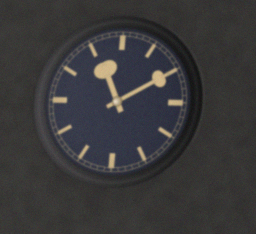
11:10
